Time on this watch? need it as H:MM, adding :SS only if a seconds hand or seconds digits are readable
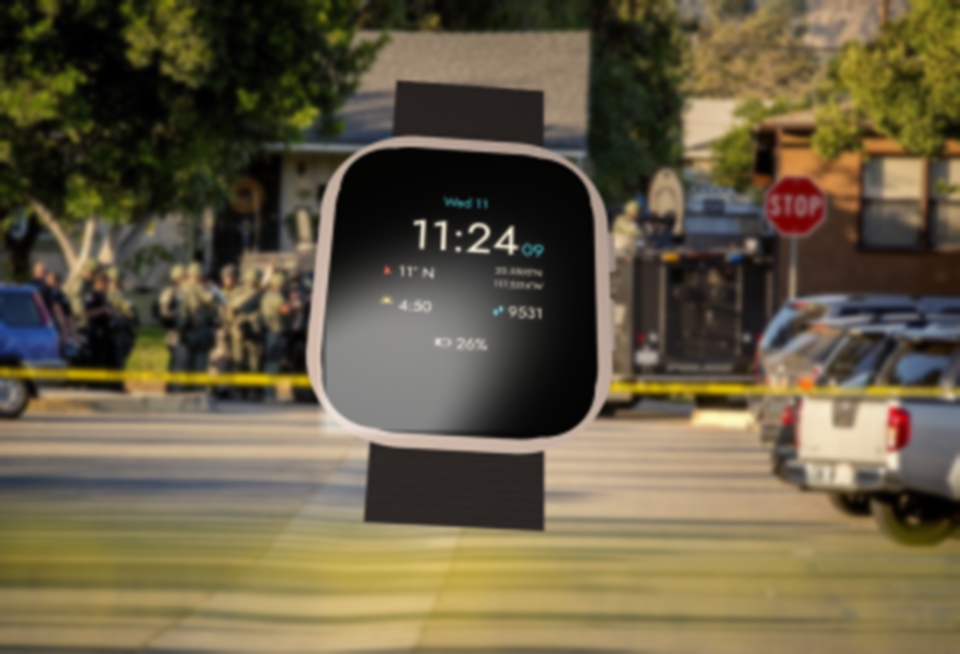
11:24
